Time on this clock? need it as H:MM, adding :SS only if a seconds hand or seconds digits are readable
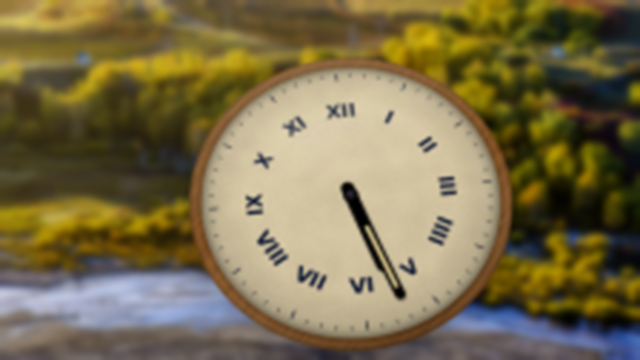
5:27
